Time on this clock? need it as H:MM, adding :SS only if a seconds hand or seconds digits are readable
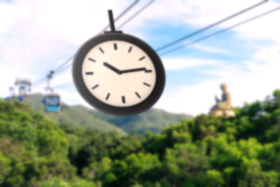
10:14
